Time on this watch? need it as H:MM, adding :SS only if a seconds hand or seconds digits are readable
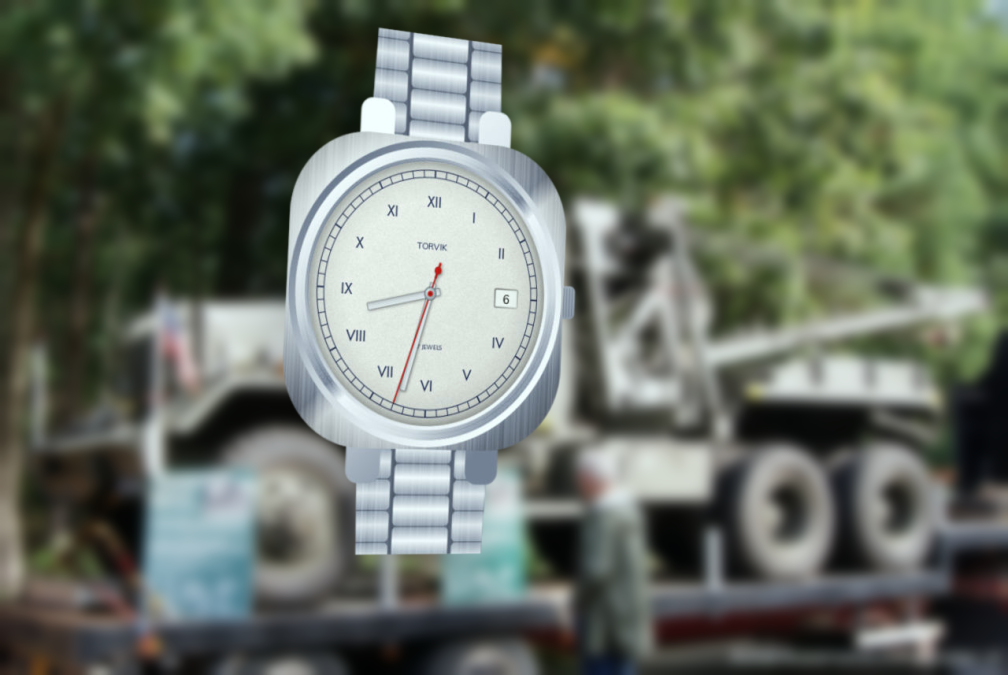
8:32:33
